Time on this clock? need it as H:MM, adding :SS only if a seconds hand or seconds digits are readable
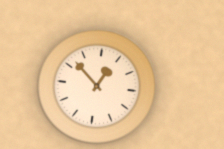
12:52
